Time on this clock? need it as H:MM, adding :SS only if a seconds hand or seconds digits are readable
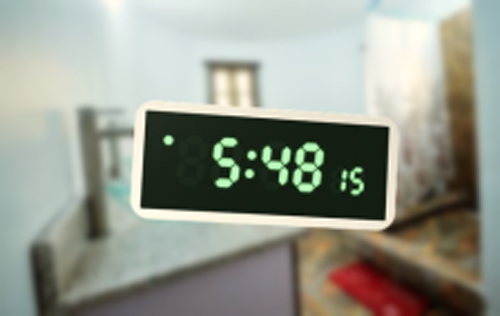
5:48:15
